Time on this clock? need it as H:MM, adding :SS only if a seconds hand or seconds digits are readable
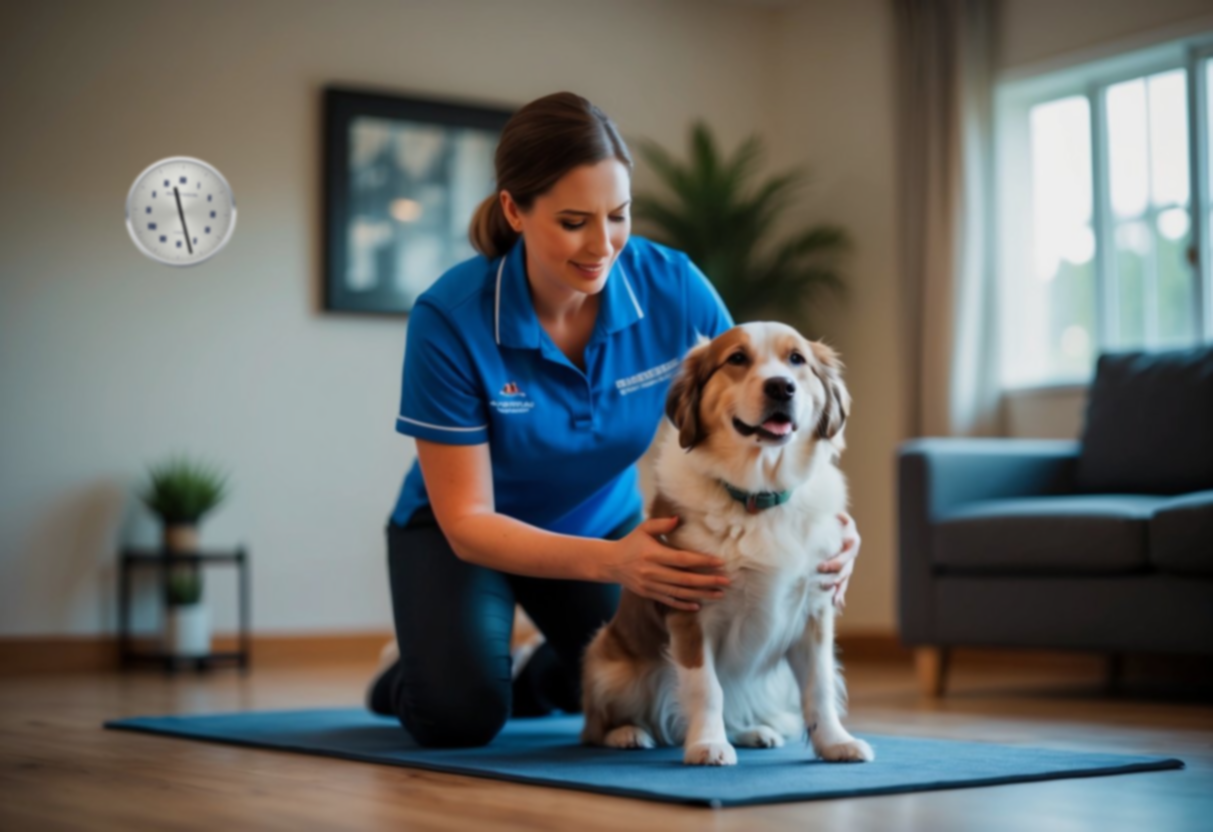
11:27
